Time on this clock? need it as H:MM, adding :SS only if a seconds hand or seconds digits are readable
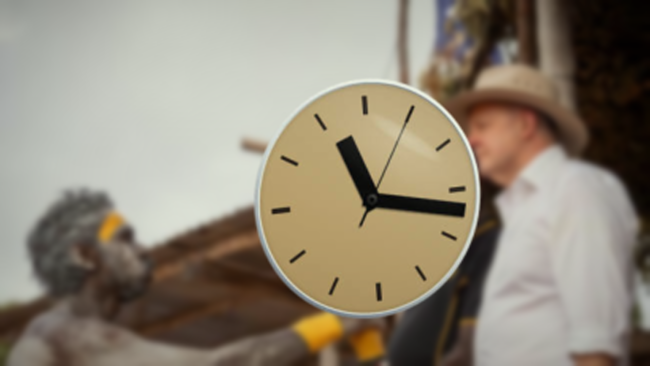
11:17:05
